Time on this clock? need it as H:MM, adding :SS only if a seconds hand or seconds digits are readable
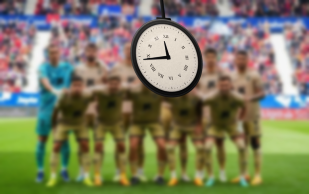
11:44
